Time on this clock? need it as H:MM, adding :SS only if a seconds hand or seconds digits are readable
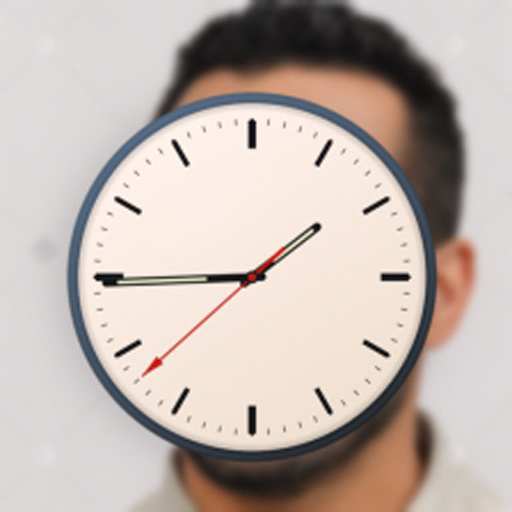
1:44:38
